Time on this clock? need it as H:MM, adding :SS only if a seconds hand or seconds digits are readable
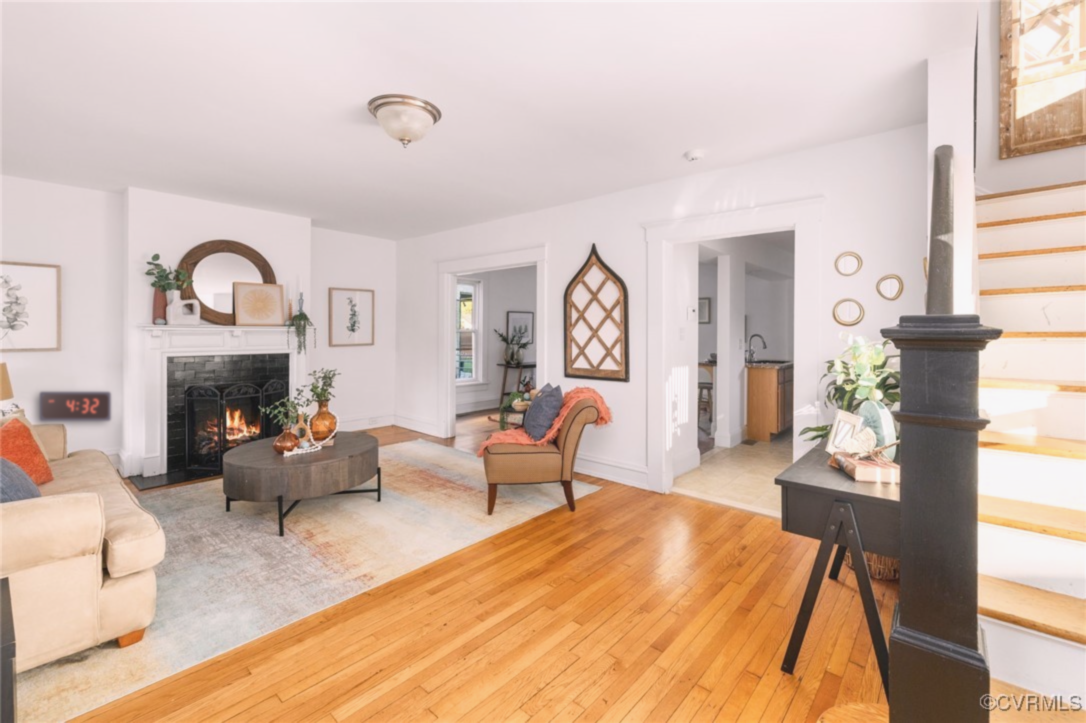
4:32
